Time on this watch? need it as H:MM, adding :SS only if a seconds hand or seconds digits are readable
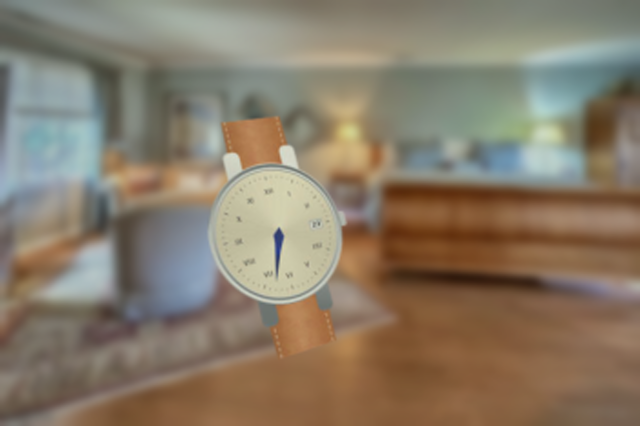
6:33
